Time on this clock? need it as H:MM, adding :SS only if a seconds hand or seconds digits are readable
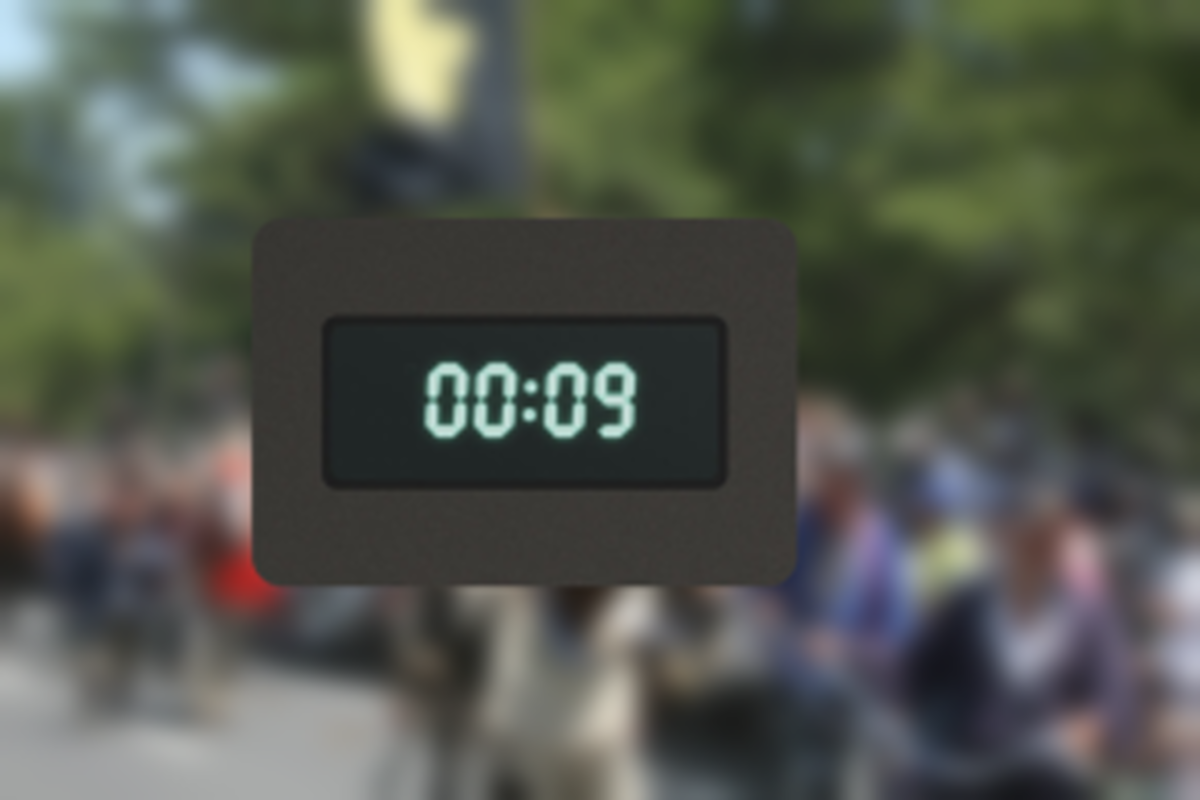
0:09
